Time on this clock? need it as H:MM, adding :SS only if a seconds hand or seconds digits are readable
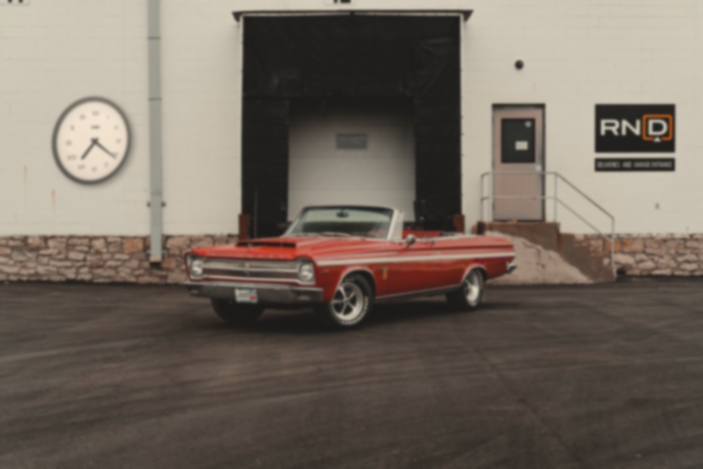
7:21
